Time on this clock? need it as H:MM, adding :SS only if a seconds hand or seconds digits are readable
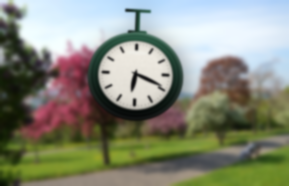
6:19
